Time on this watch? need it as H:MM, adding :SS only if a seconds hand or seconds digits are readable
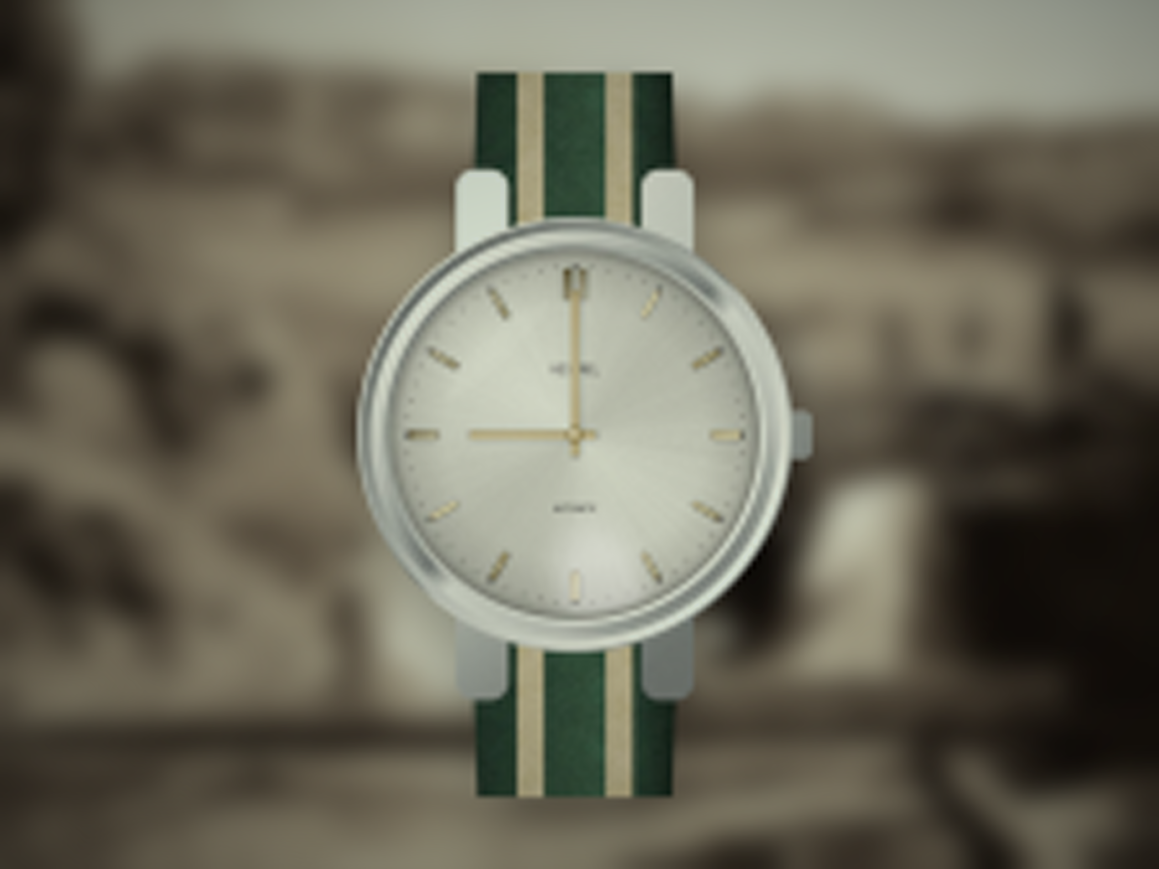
9:00
